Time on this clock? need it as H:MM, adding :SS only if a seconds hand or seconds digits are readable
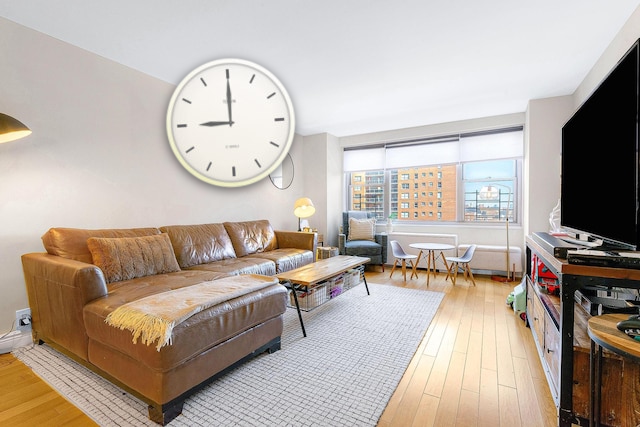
9:00
